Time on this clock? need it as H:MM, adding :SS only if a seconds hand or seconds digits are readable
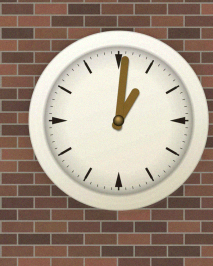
1:01
